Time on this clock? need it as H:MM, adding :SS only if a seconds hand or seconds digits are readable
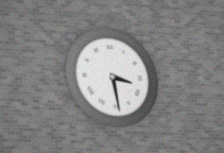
3:29
